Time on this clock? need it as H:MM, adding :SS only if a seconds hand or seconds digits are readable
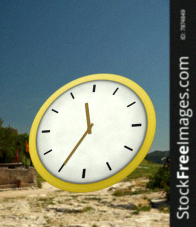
11:35
